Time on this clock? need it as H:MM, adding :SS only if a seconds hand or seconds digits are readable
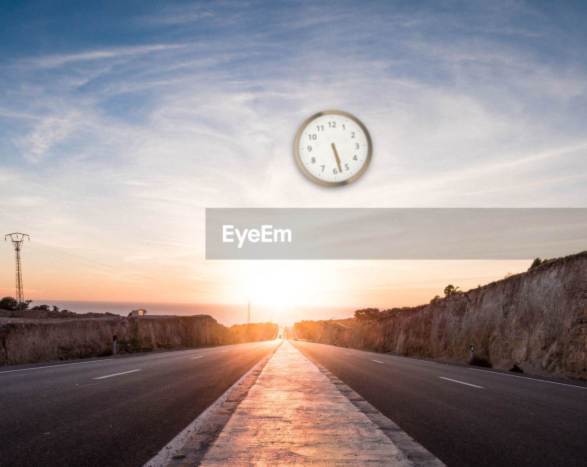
5:28
